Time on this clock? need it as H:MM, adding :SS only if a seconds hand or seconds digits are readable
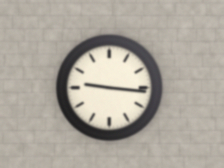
9:16
